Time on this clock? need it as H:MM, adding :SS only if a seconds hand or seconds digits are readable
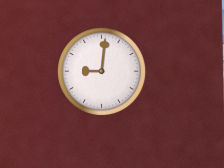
9:01
